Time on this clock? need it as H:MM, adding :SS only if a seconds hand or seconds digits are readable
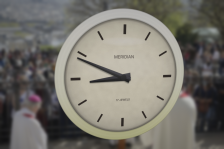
8:49
